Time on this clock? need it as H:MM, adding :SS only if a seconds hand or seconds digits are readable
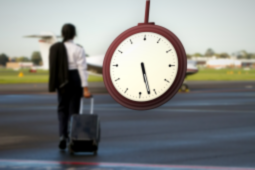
5:27
